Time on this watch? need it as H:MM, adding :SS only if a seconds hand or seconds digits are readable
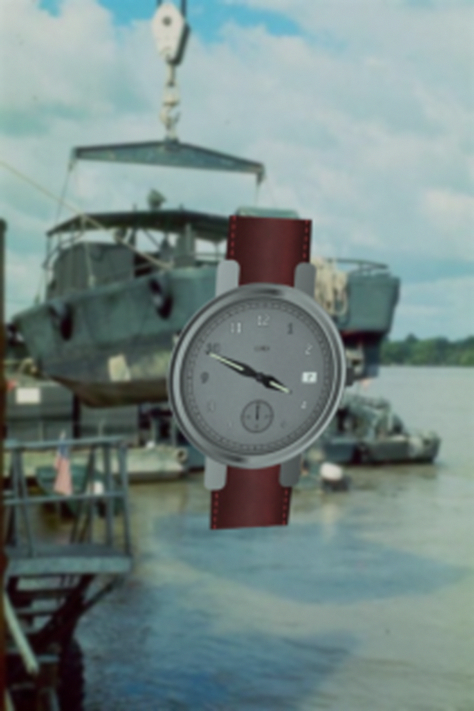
3:49
